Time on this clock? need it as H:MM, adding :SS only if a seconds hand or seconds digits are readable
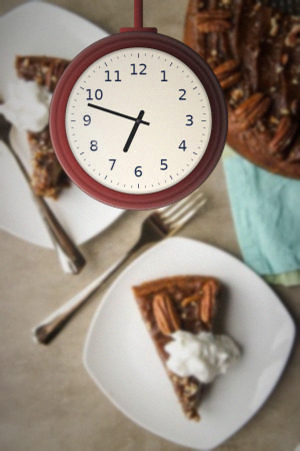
6:48
